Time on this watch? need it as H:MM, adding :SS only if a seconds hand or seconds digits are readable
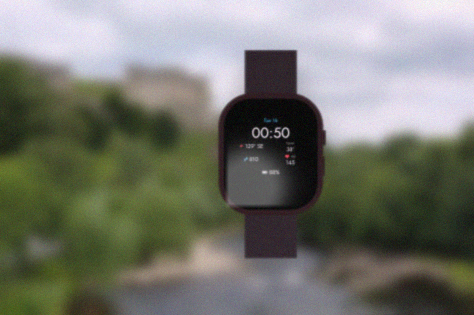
0:50
